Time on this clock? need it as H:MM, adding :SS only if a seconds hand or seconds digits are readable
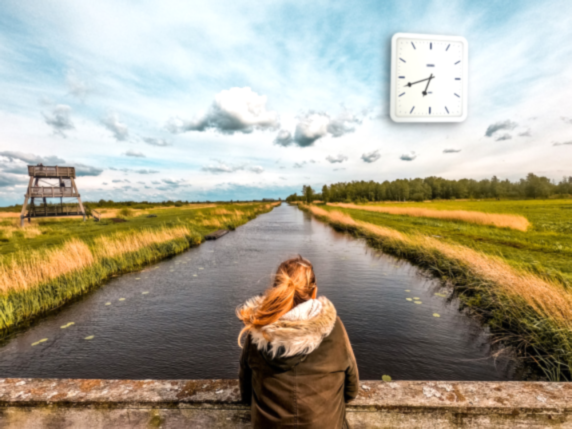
6:42
